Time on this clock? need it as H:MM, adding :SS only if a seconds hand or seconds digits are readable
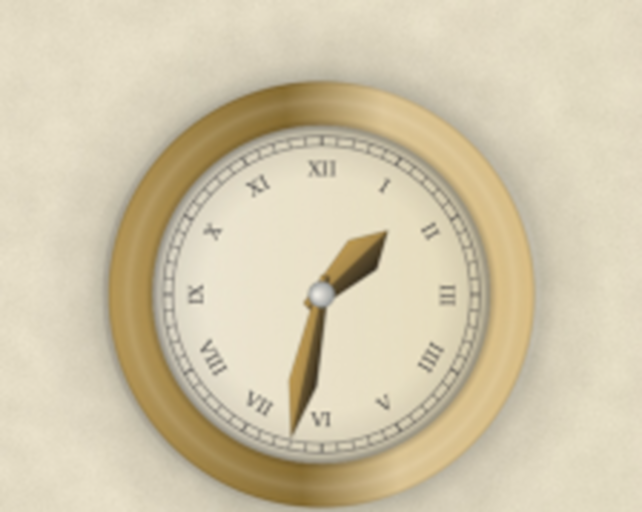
1:32
